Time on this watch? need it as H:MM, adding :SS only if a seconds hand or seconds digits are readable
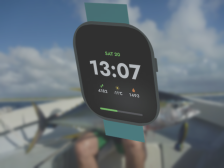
13:07
